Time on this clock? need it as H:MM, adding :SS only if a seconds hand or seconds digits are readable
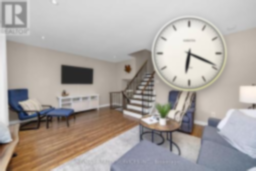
6:19
